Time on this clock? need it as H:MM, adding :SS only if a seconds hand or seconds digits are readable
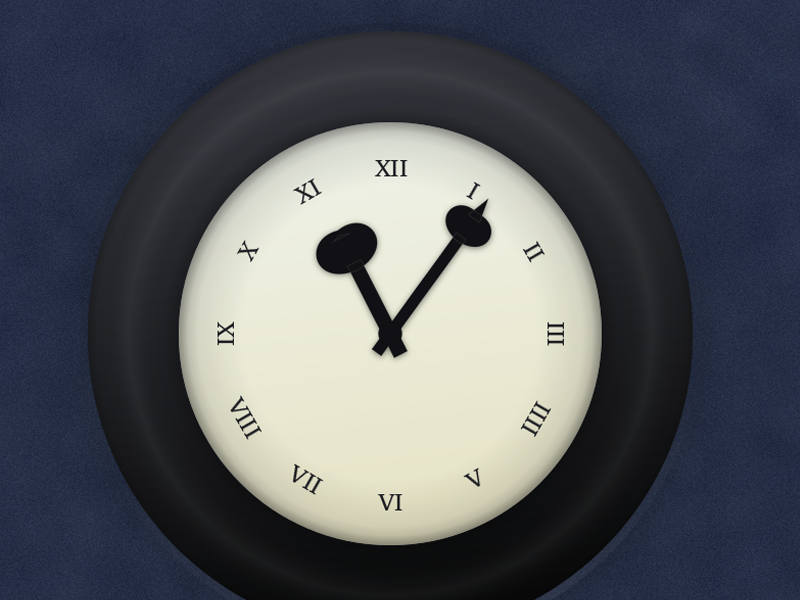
11:06
